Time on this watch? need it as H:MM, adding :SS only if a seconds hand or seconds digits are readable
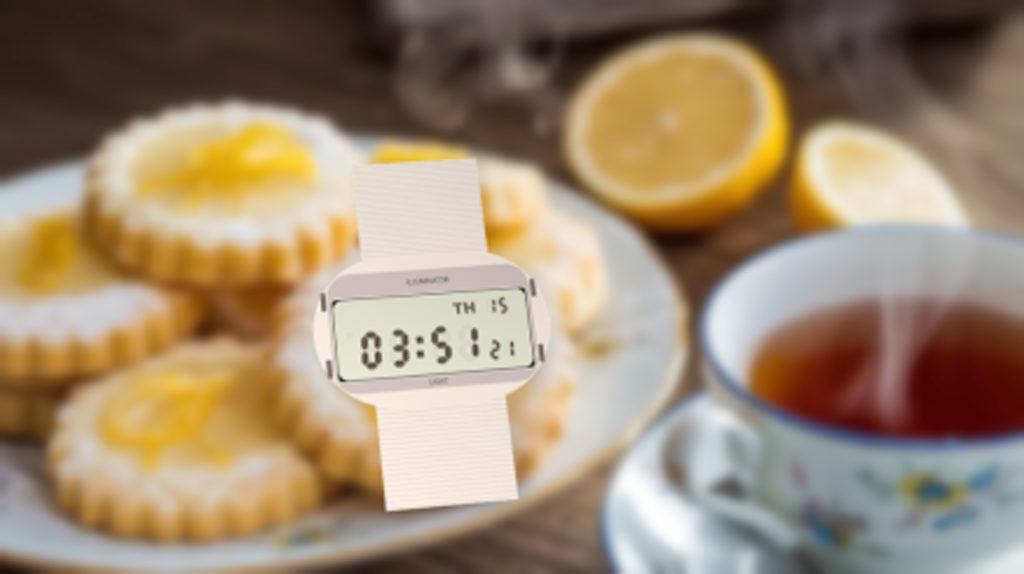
3:51:21
